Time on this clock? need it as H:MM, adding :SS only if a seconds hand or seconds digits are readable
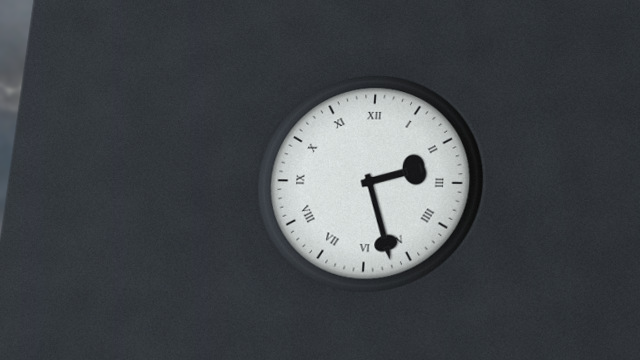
2:27
